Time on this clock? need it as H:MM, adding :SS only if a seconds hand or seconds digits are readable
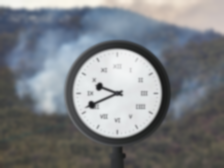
9:41
